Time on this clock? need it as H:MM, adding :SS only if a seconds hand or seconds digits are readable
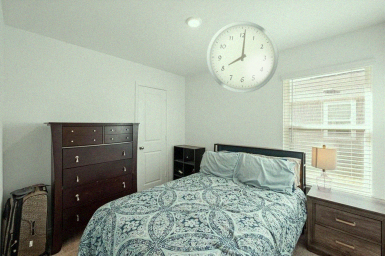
8:01
